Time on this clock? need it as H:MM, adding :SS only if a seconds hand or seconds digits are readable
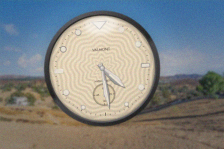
4:29
